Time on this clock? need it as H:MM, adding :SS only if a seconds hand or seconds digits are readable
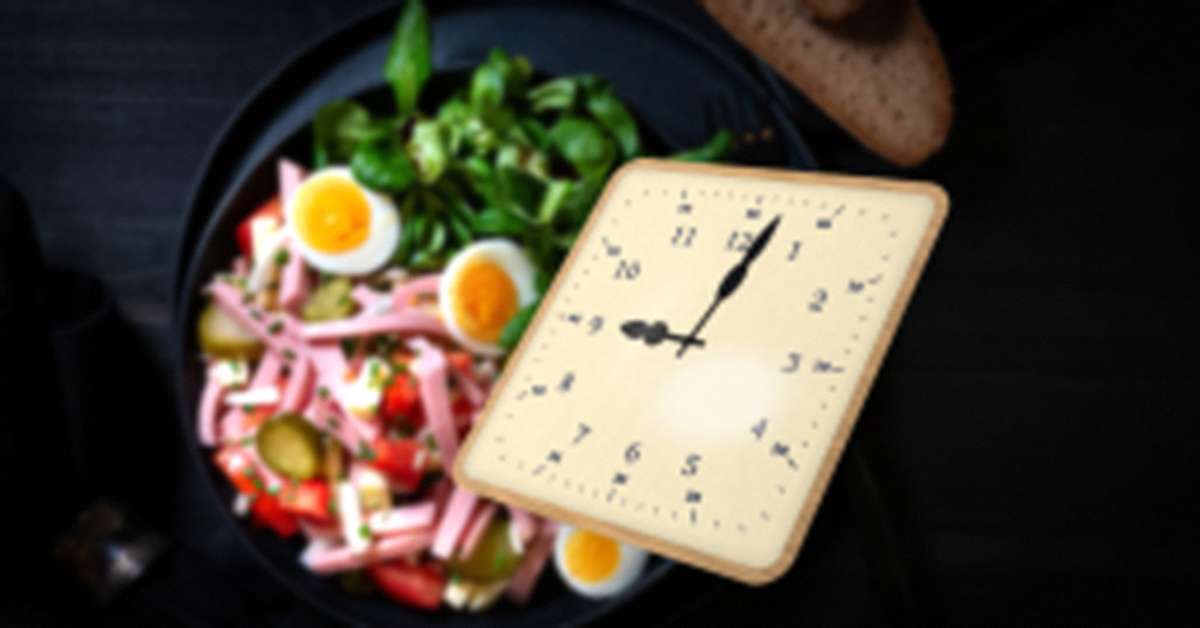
9:02
